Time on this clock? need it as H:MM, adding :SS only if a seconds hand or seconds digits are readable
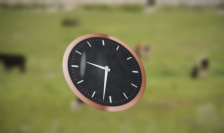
9:32
